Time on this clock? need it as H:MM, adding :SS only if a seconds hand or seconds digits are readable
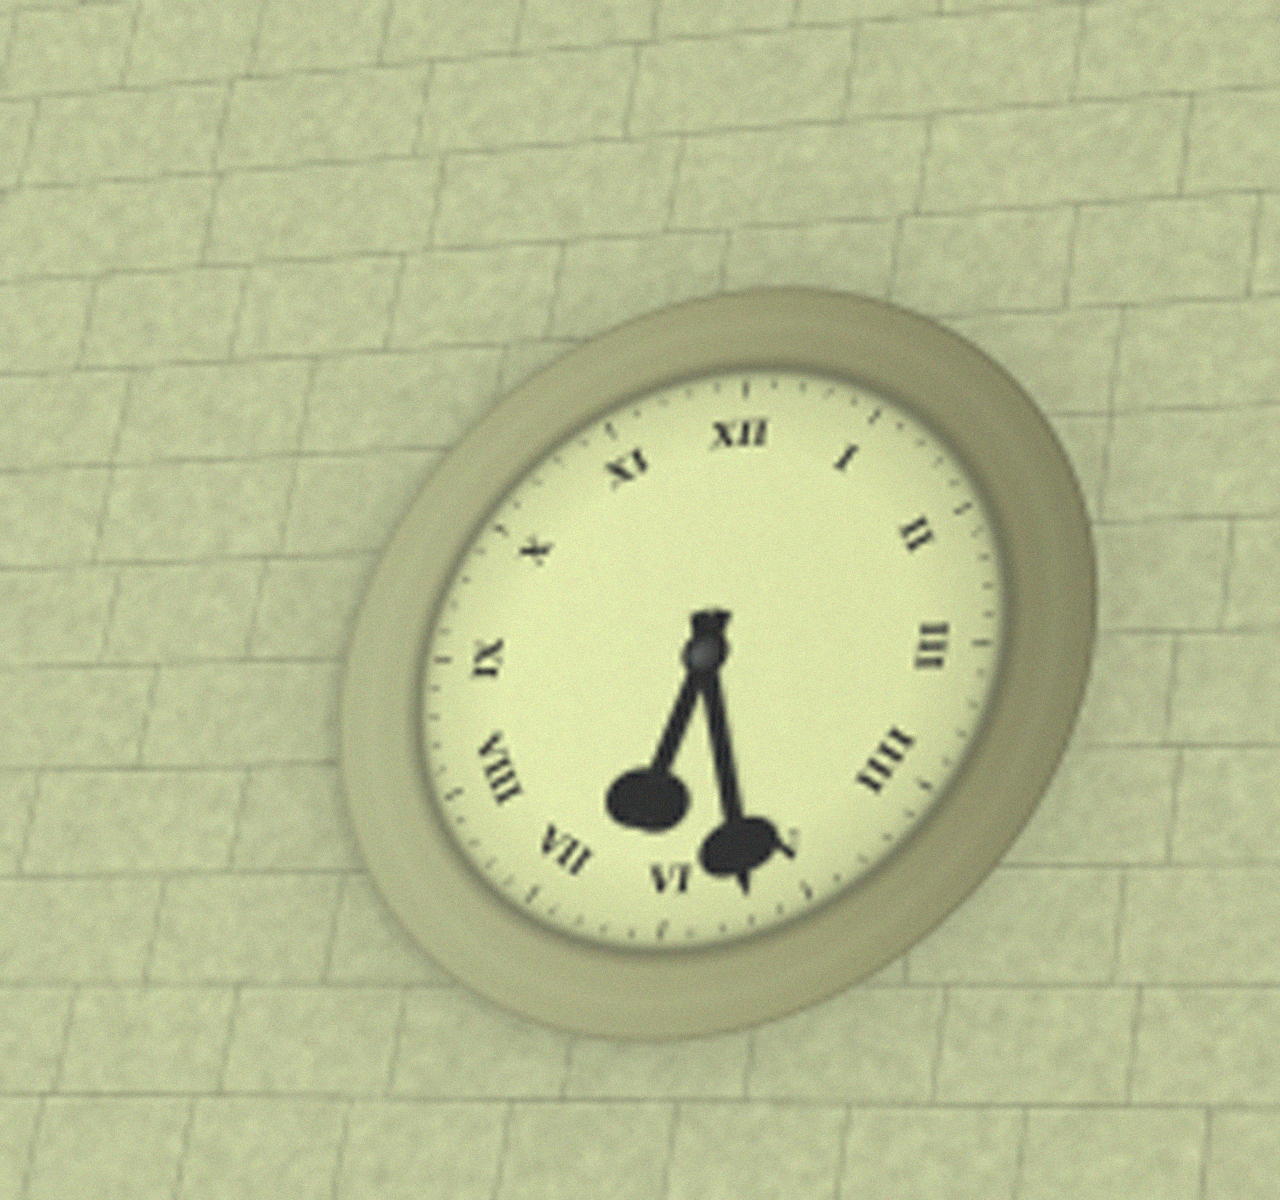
6:27
